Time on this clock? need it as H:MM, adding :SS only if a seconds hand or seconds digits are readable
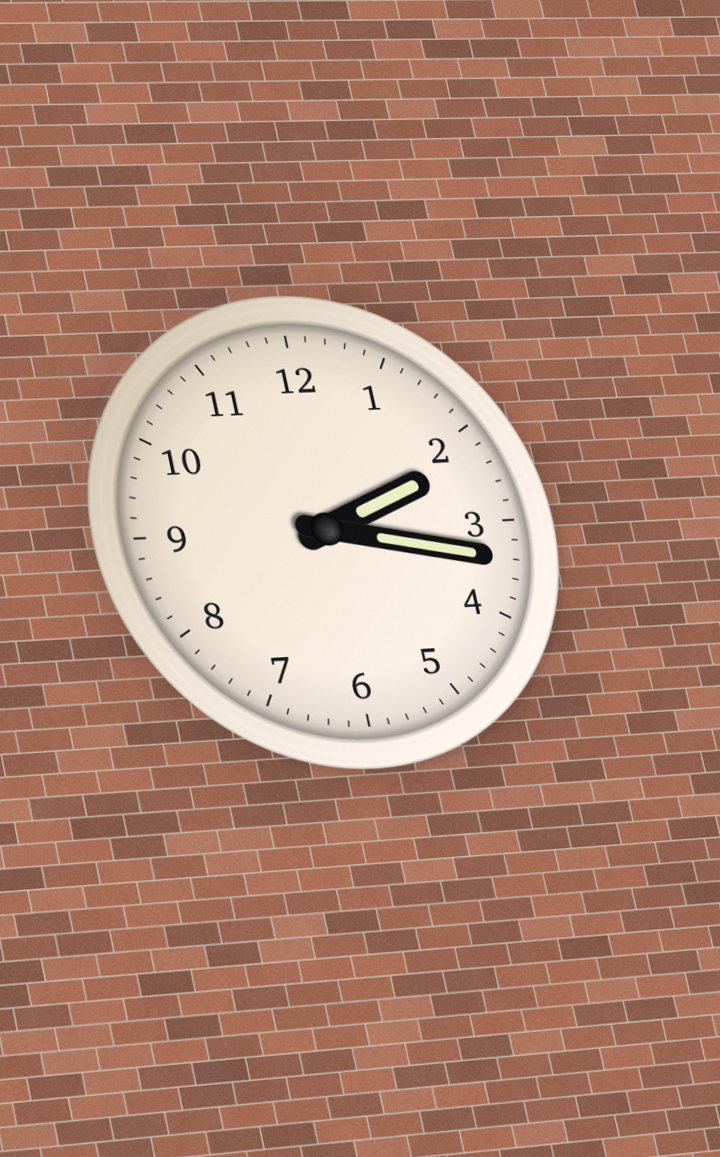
2:17
